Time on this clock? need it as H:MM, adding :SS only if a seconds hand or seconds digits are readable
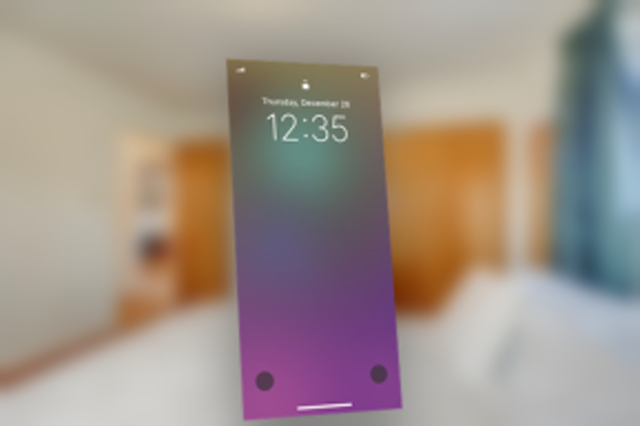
12:35
